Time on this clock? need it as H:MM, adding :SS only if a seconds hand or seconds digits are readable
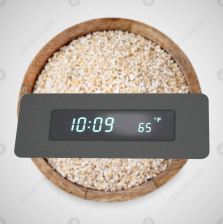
10:09
